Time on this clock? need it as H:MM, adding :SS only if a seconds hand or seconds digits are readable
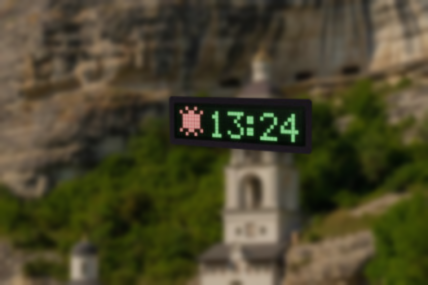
13:24
